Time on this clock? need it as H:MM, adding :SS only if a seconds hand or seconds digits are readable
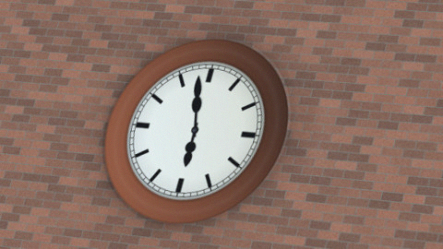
5:58
